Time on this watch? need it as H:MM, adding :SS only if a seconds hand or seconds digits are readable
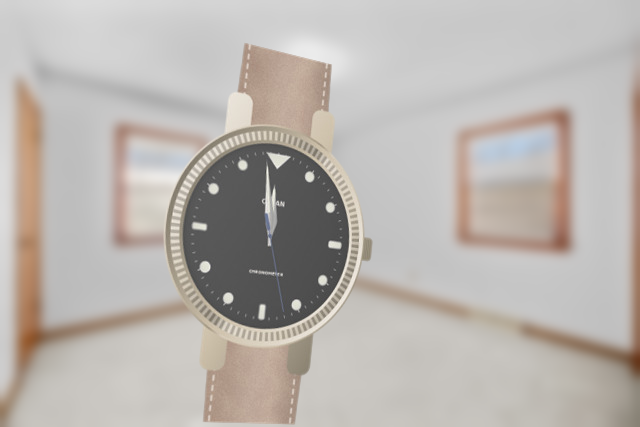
11:58:27
